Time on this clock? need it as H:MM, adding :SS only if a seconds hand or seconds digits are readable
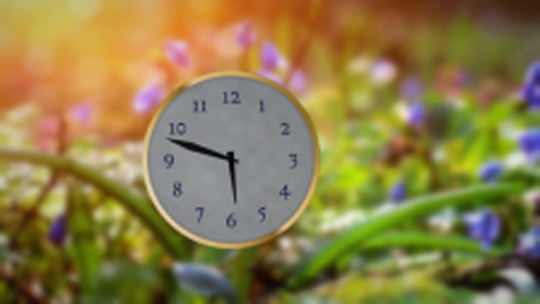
5:48
